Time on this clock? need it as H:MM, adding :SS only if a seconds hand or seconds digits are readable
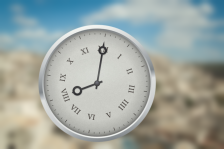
8:00
